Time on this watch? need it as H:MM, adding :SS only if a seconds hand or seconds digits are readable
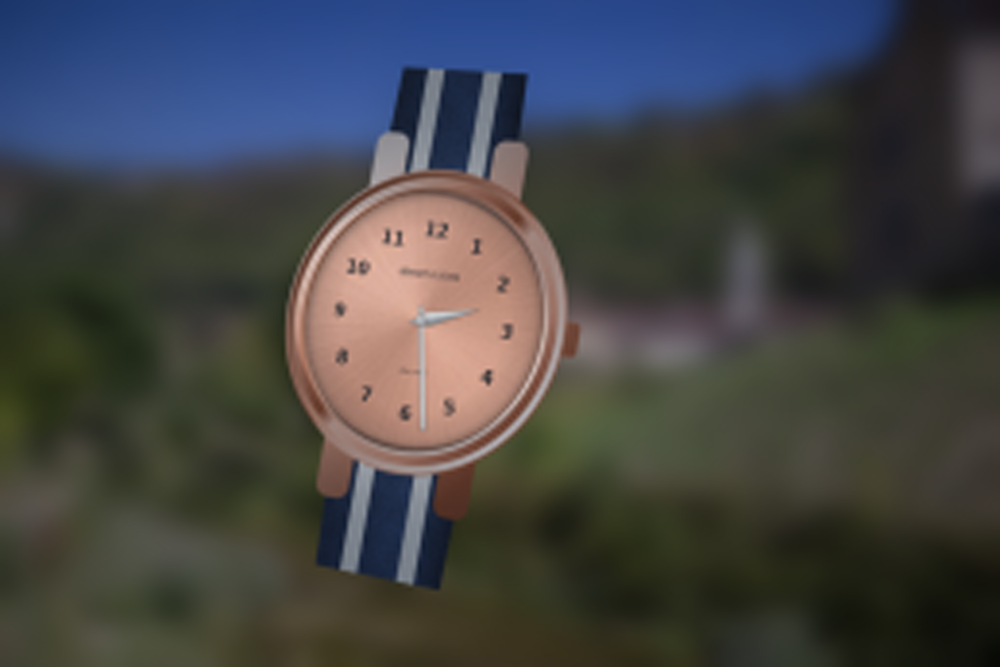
2:28
